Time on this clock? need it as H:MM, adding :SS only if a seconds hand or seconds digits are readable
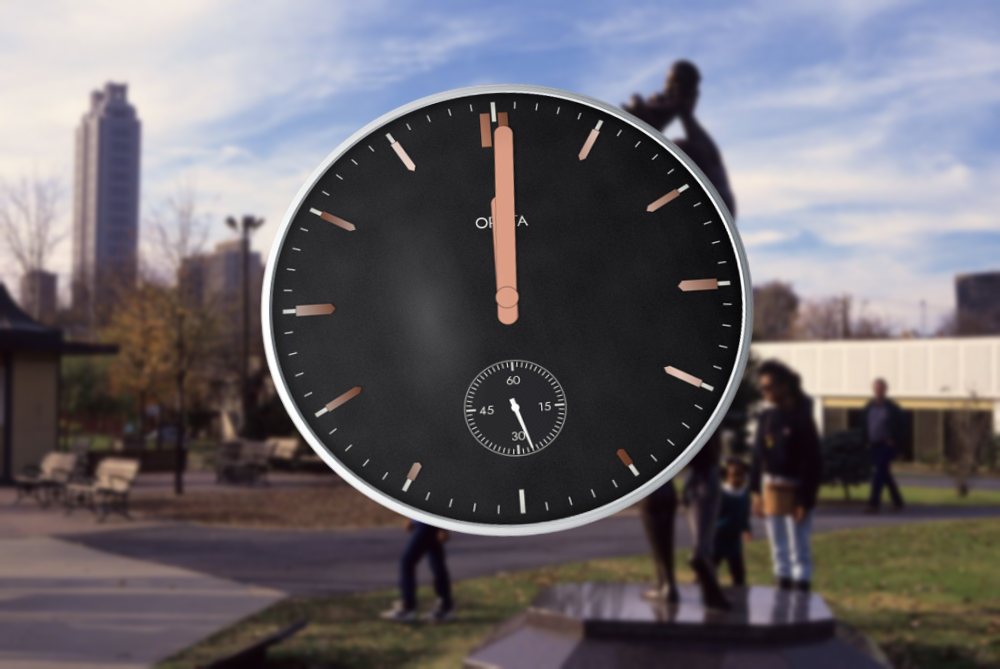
12:00:27
